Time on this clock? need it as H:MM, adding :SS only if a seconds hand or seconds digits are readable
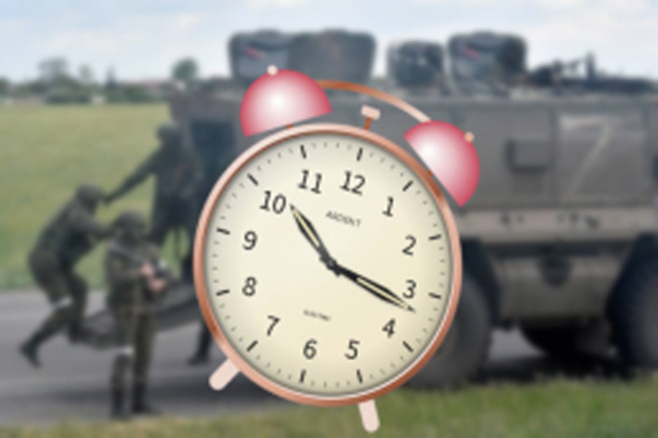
10:17
